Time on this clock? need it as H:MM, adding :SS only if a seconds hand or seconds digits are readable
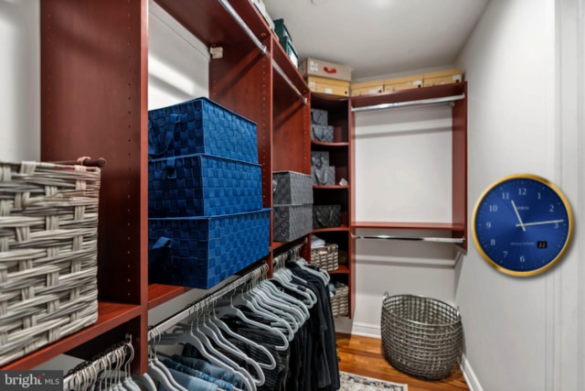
11:14
